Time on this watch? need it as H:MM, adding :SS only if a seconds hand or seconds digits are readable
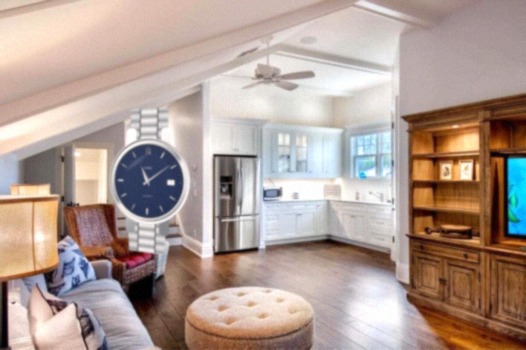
11:09
